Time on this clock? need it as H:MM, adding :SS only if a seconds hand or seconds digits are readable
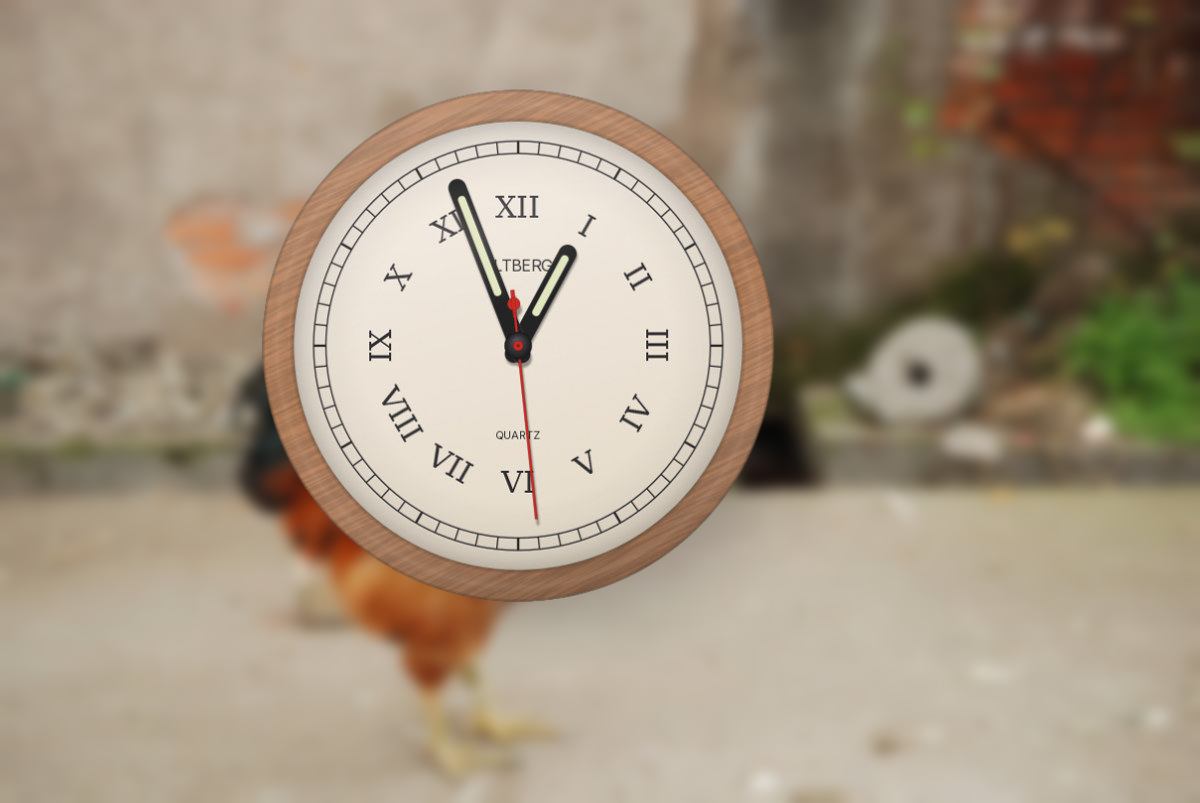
12:56:29
